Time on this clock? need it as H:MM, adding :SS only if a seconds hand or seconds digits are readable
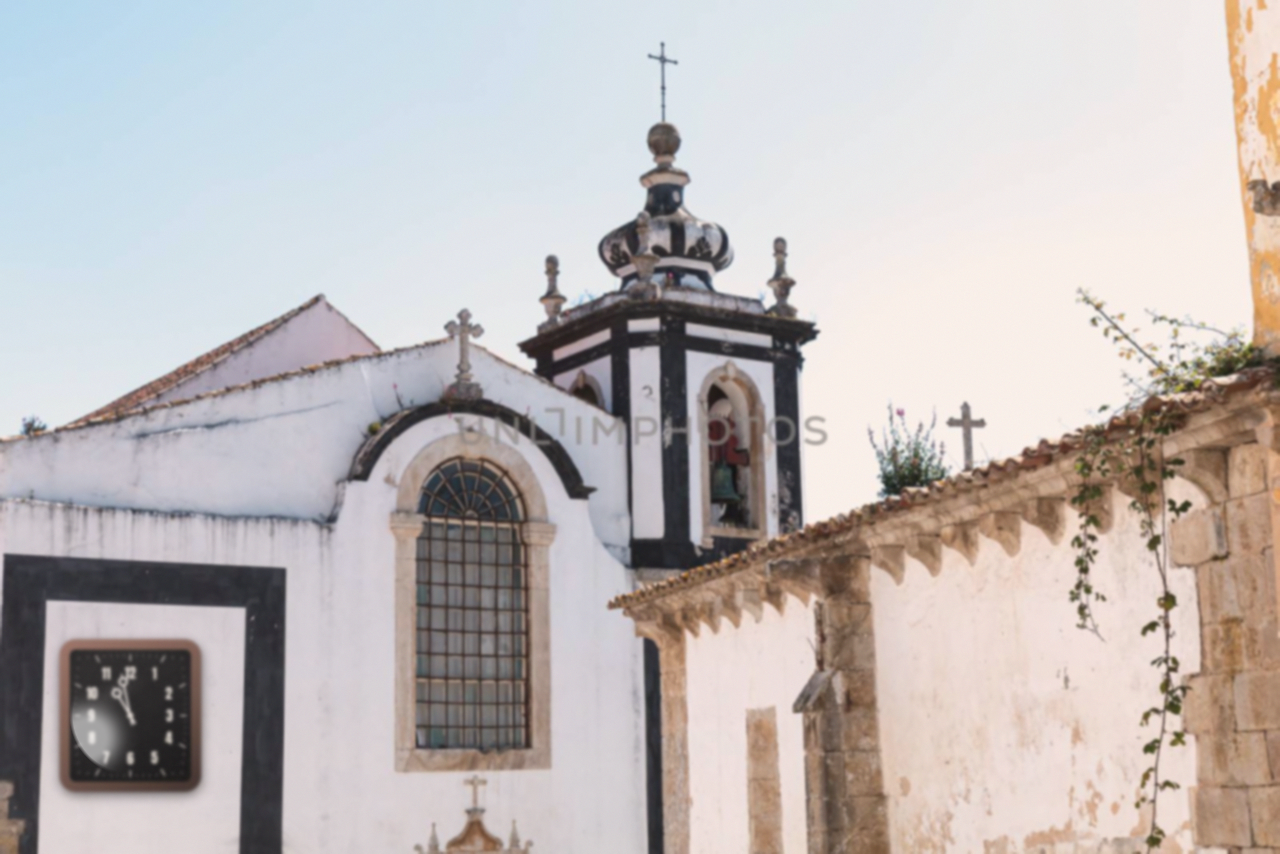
10:58
